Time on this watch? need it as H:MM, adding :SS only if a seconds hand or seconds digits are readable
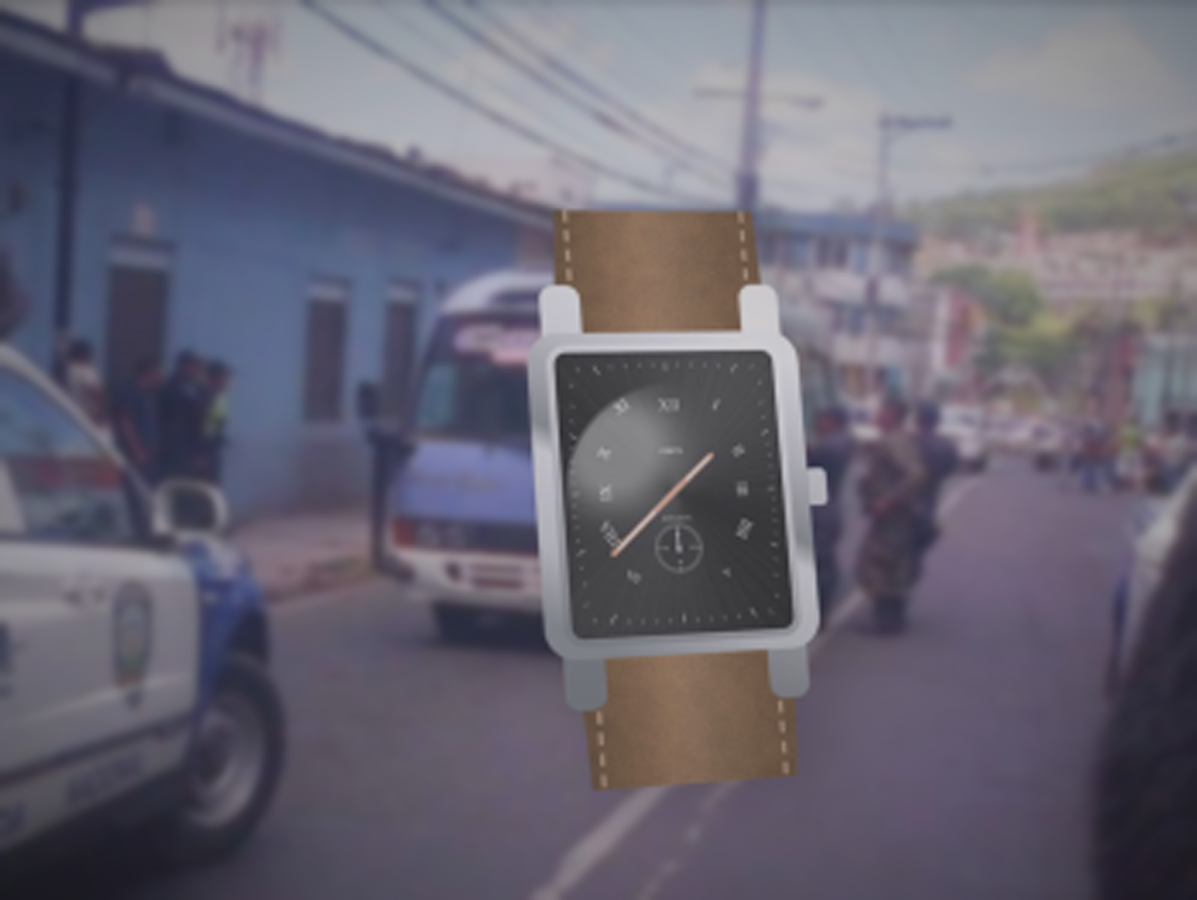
1:38
